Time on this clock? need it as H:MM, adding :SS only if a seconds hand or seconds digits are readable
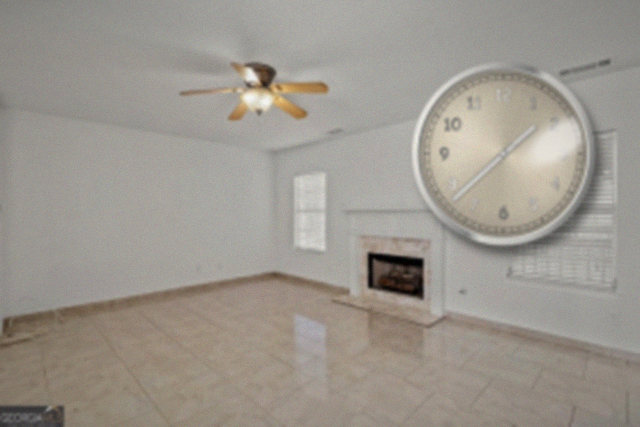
1:38
